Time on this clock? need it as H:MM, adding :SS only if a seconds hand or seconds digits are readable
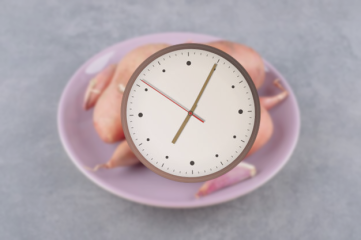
7:04:51
